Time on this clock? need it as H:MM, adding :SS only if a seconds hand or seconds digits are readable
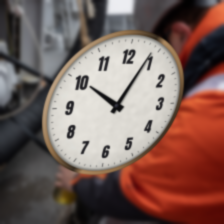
10:04
